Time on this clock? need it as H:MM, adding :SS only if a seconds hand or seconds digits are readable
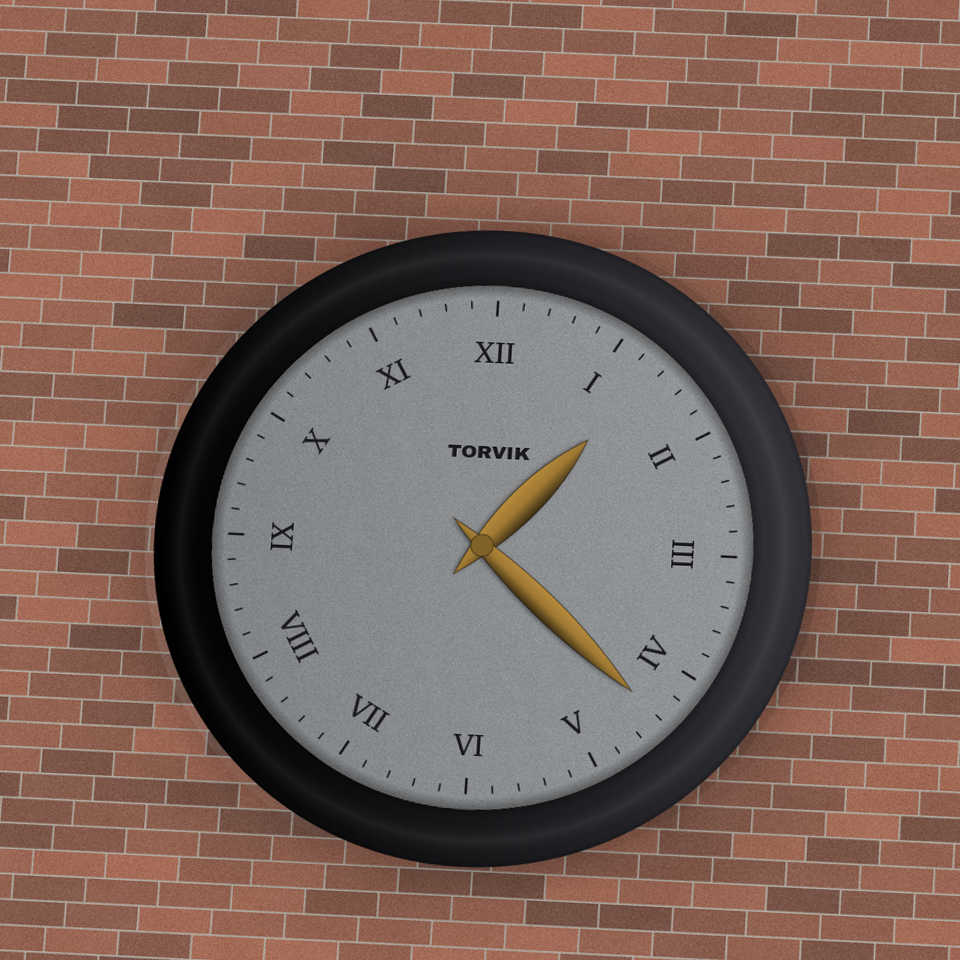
1:22
